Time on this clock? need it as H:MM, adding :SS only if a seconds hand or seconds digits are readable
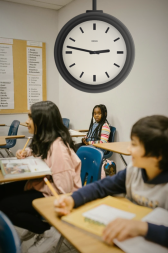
2:47
